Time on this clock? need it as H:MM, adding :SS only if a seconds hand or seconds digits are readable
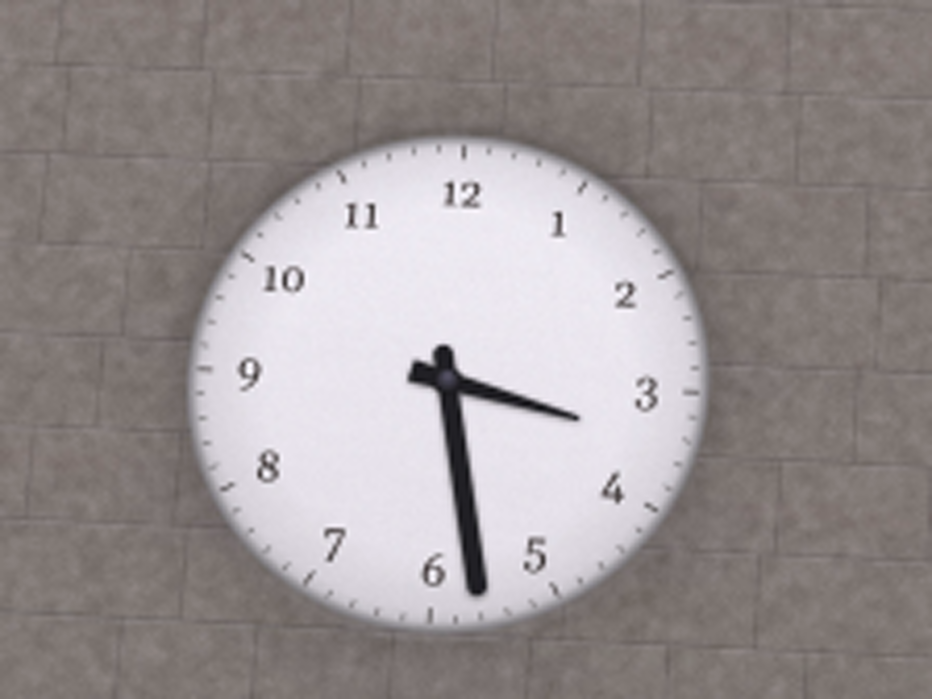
3:28
